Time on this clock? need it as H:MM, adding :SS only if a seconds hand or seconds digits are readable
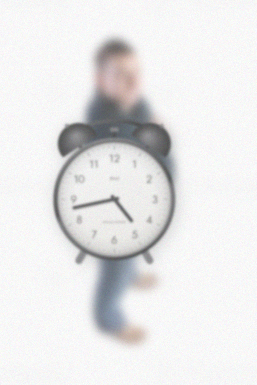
4:43
